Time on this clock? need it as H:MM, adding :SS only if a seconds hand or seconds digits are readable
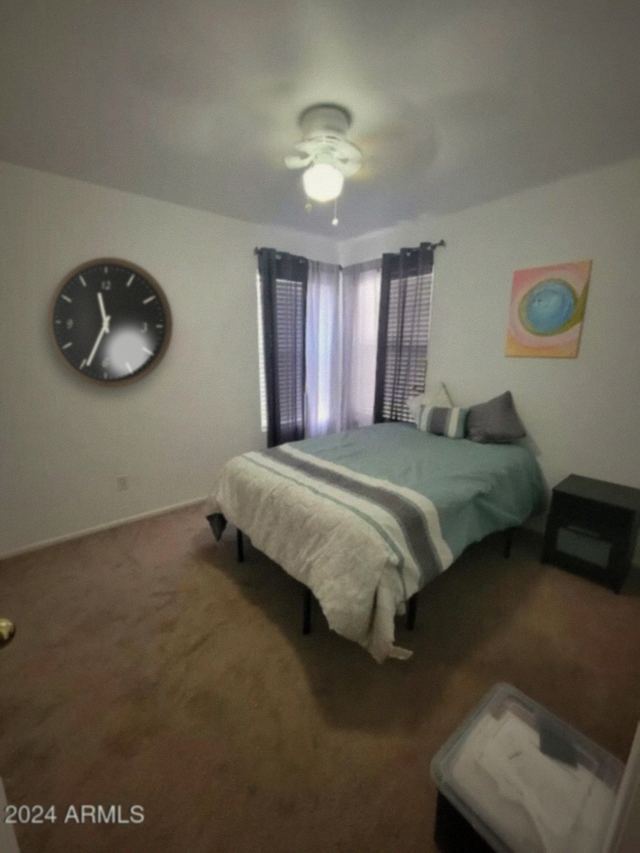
11:34
